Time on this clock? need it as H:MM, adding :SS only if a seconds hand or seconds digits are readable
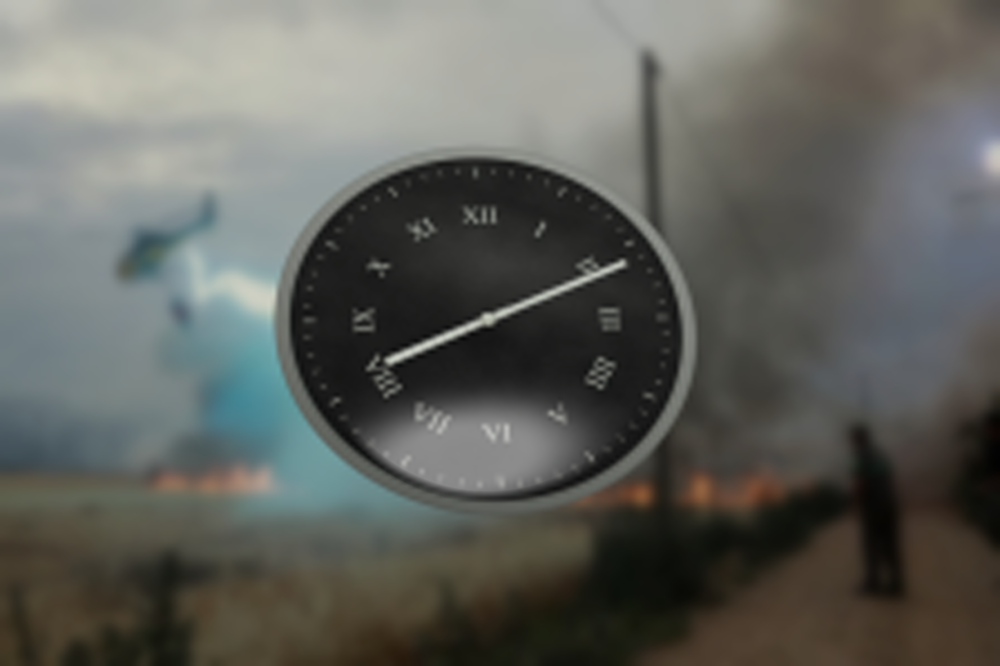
8:11
